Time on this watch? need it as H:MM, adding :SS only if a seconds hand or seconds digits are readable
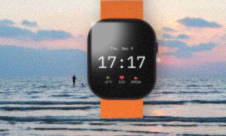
17:17
